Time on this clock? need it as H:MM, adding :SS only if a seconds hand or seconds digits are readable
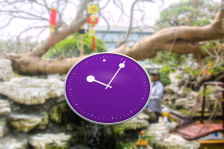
10:06
